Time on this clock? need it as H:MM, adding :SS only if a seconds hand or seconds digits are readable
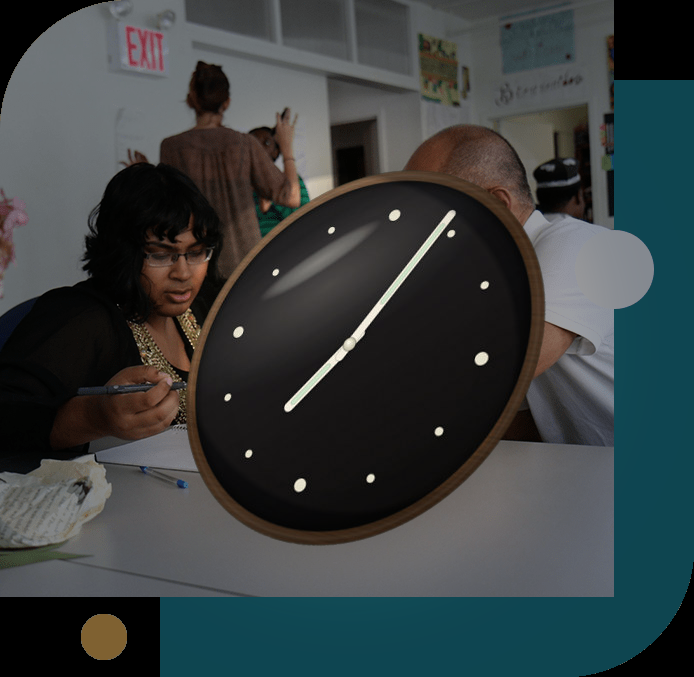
7:04
